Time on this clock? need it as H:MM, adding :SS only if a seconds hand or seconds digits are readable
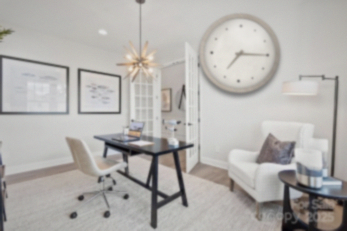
7:15
